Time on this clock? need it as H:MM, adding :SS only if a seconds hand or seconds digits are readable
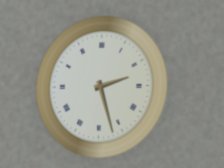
2:27
